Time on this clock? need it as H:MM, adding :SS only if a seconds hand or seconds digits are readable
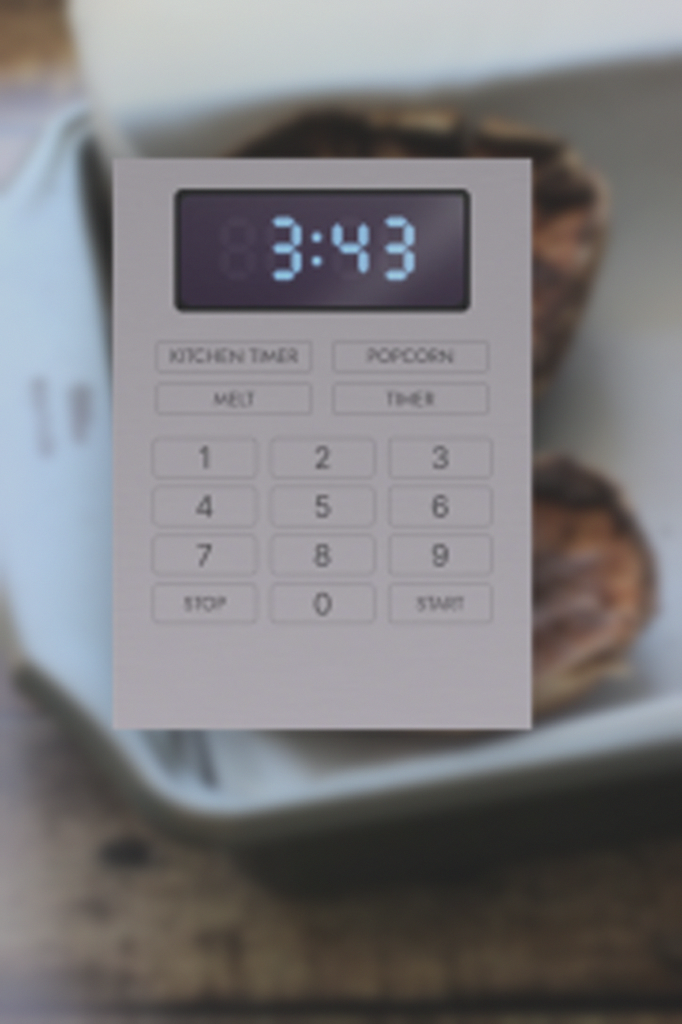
3:43
